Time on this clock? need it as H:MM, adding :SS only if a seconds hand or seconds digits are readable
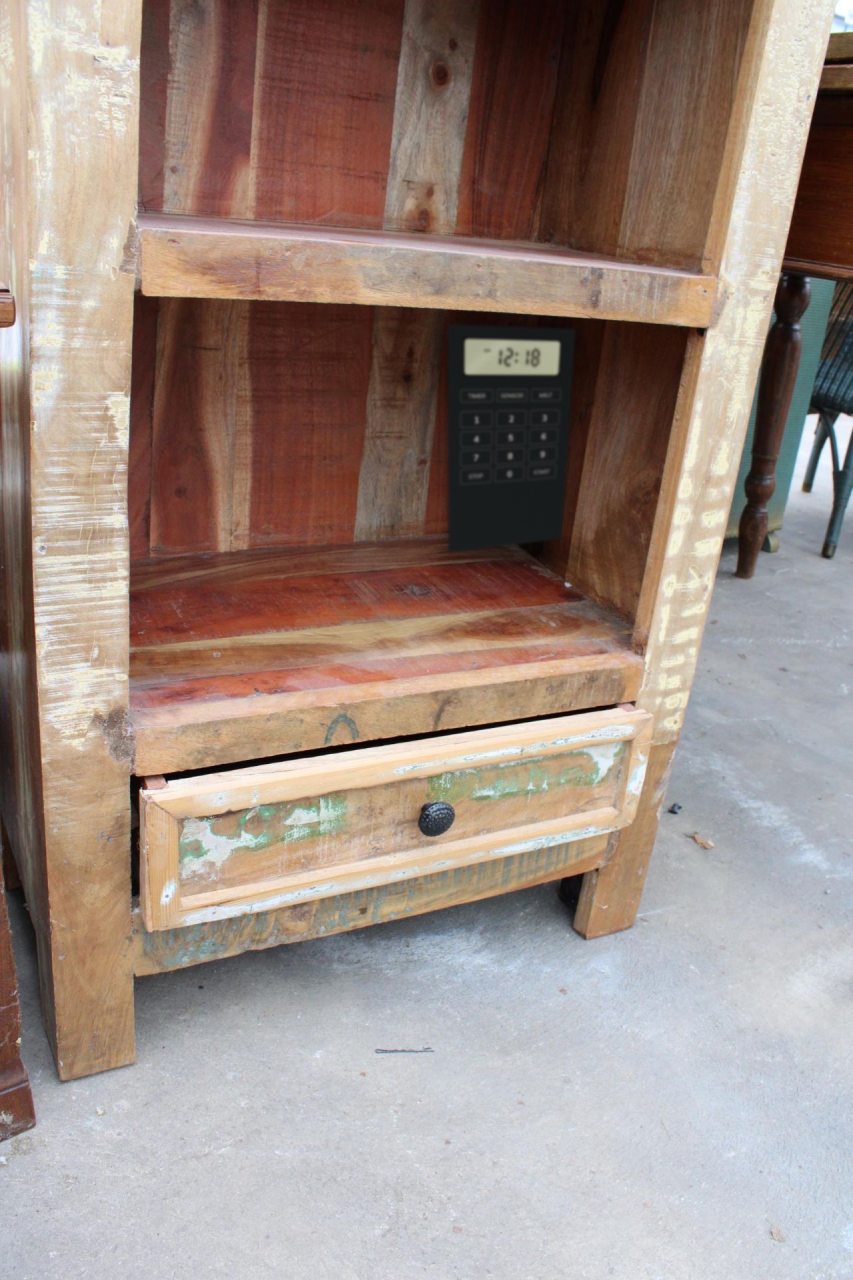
12:18
